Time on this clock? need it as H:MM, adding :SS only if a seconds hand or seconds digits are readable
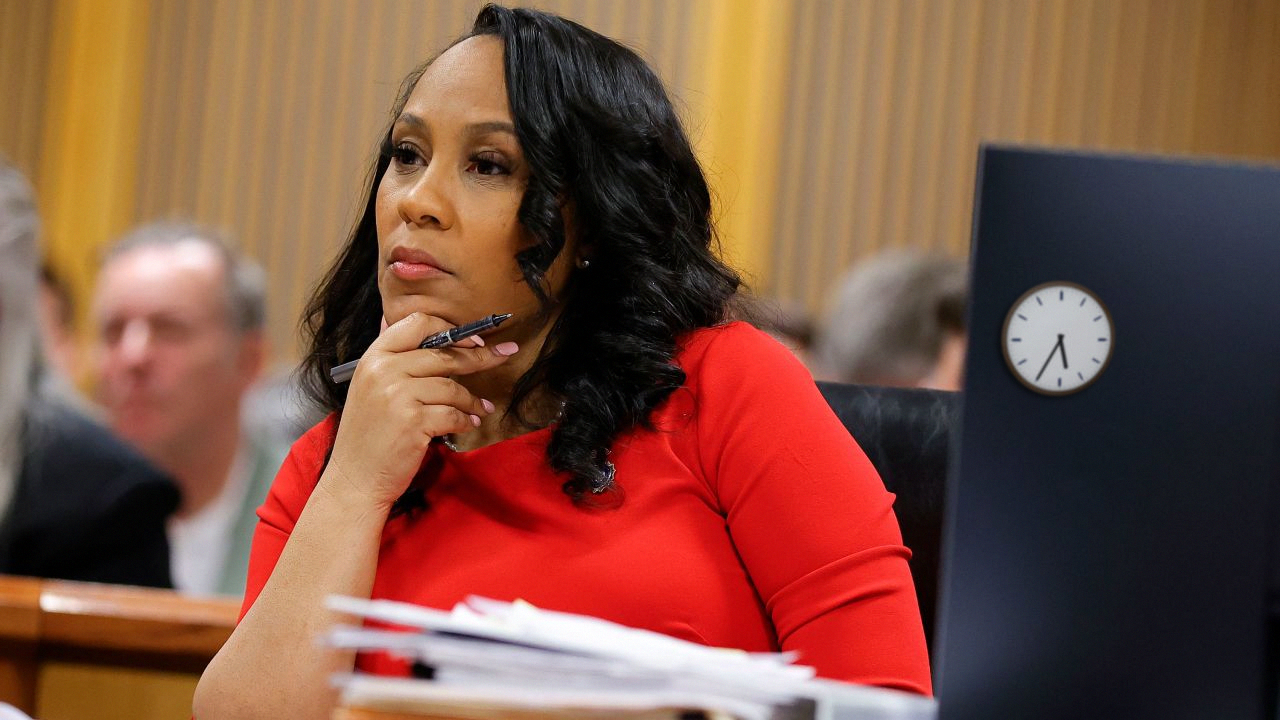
5:35
